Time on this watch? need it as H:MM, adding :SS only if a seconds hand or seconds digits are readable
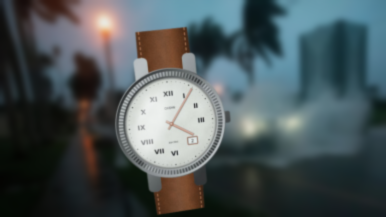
4:06
